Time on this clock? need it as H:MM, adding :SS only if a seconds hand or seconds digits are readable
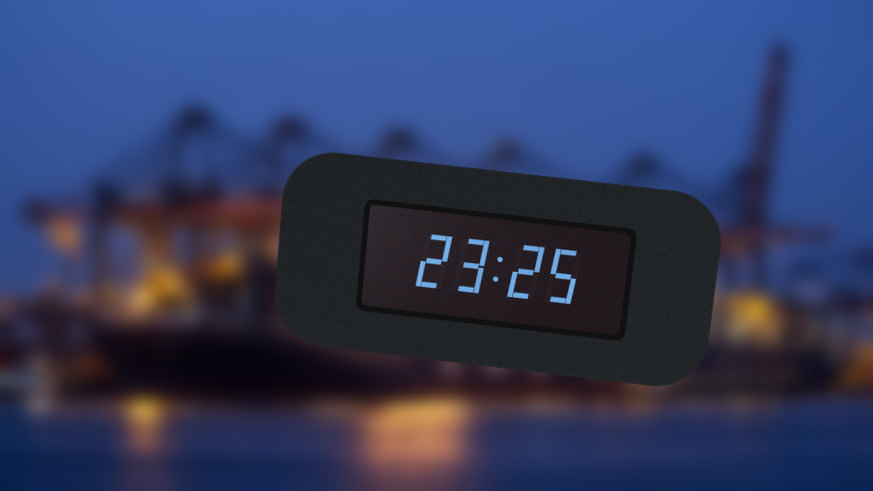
23:25
